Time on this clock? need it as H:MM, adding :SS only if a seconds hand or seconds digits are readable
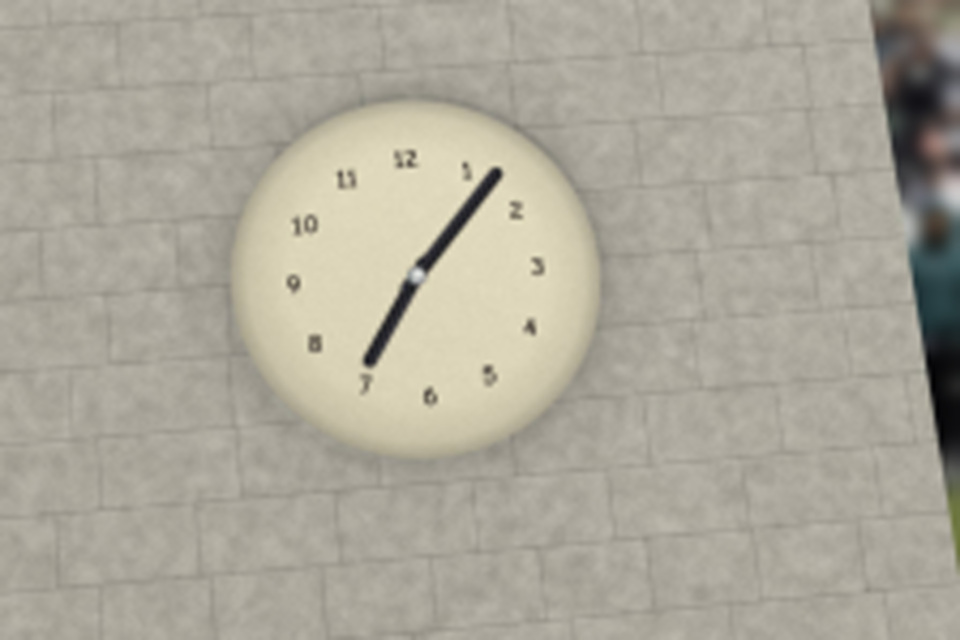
7:07
